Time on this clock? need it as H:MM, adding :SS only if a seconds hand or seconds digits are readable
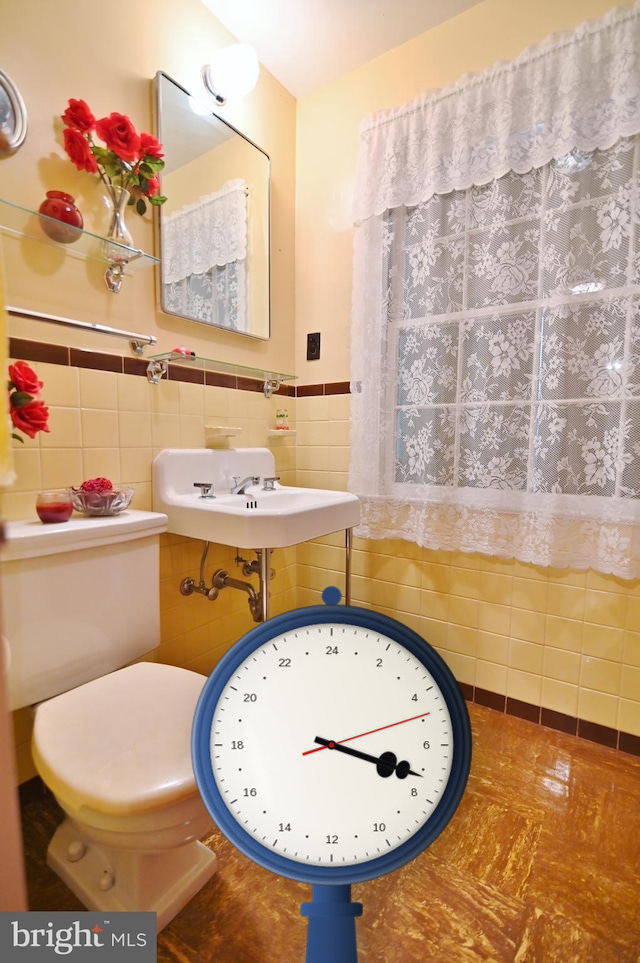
7:18:12
